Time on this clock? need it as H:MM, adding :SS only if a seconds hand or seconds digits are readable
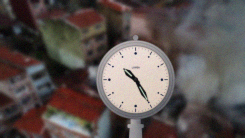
10:25
